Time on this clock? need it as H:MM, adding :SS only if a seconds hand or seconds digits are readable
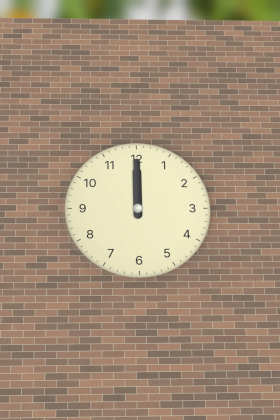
12:00
